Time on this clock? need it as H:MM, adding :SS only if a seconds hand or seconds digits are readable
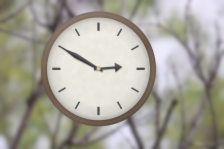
2:50
